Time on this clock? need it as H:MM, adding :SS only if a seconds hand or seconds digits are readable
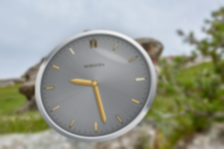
9:28
